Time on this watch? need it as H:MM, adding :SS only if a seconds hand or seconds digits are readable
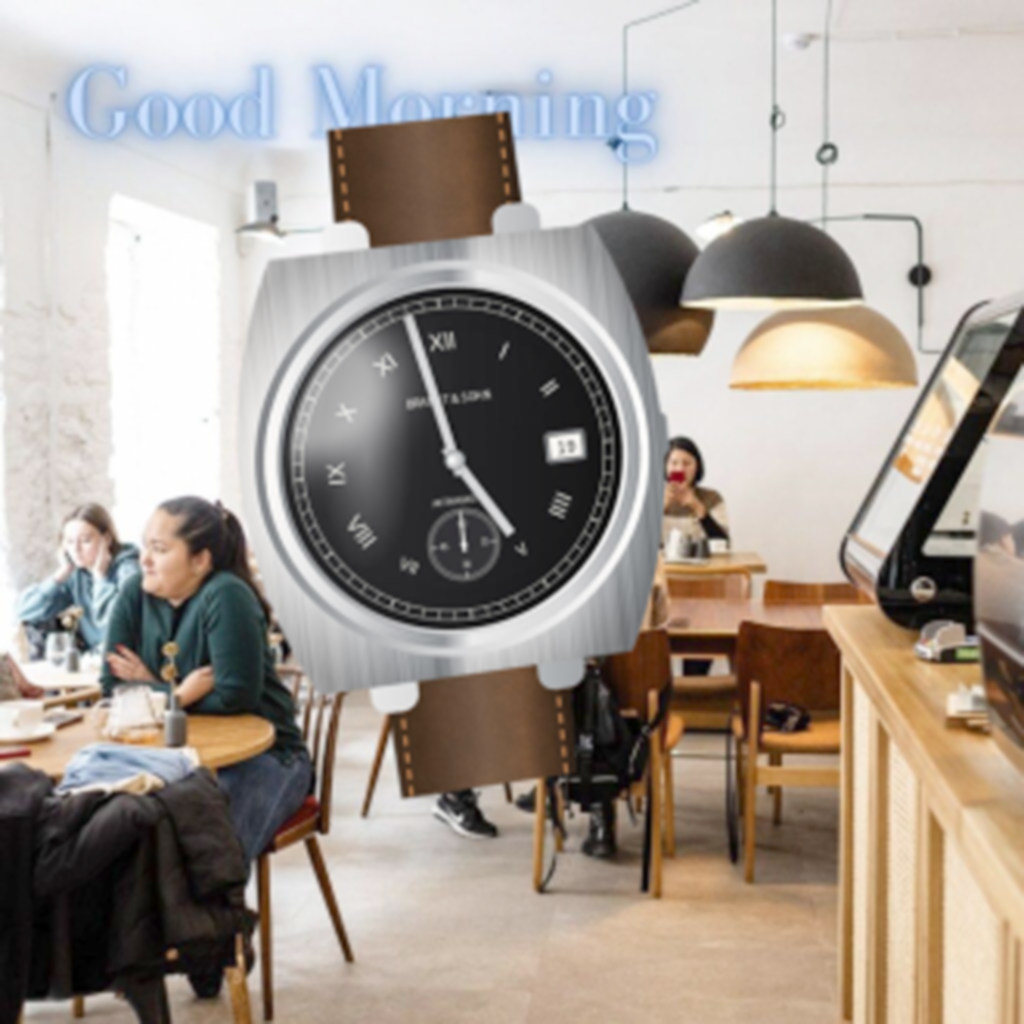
4:58
